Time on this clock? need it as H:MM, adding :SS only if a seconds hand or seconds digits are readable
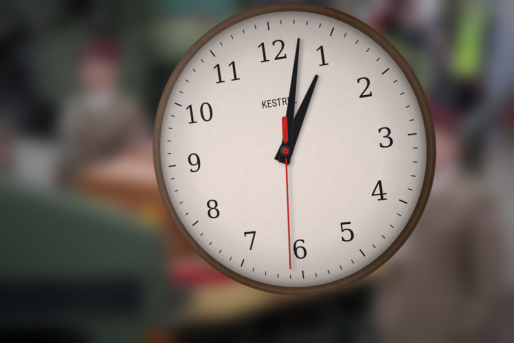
1:02:31
